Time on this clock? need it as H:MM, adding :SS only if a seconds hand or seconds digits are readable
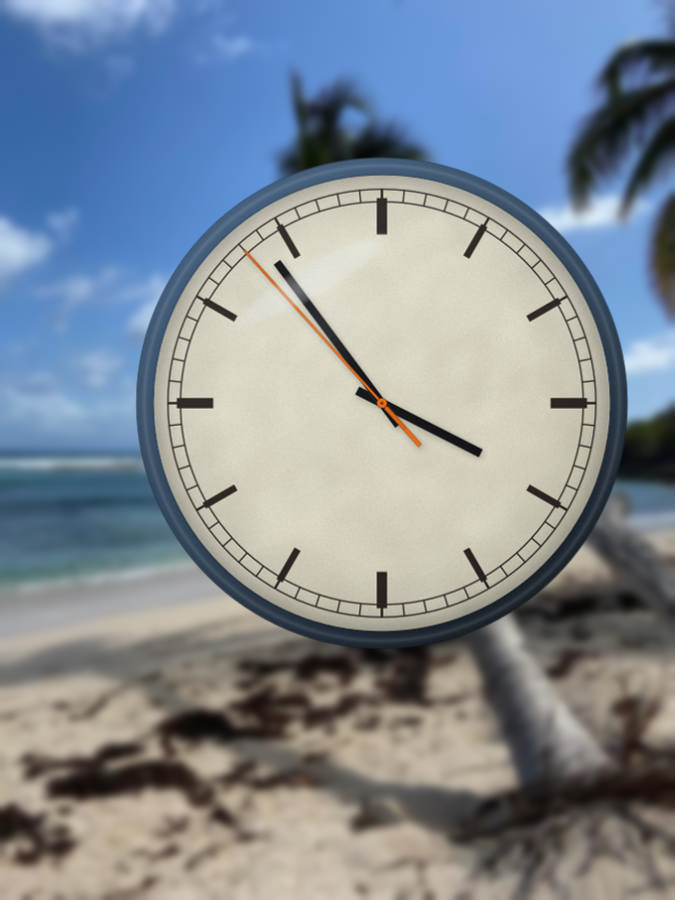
3:53:53
